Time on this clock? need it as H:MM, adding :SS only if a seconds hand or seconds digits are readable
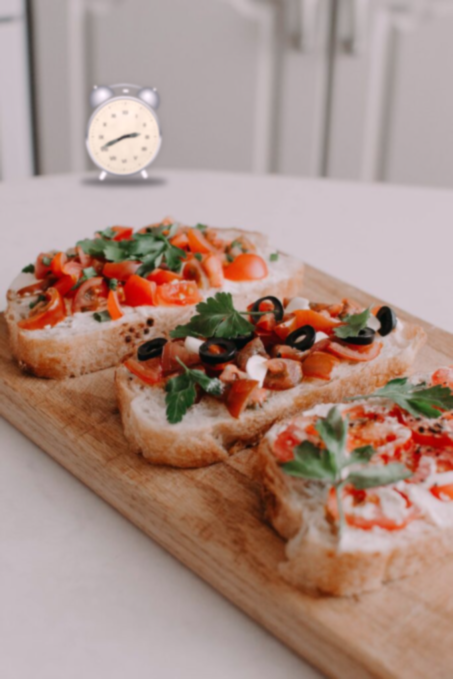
2:41
